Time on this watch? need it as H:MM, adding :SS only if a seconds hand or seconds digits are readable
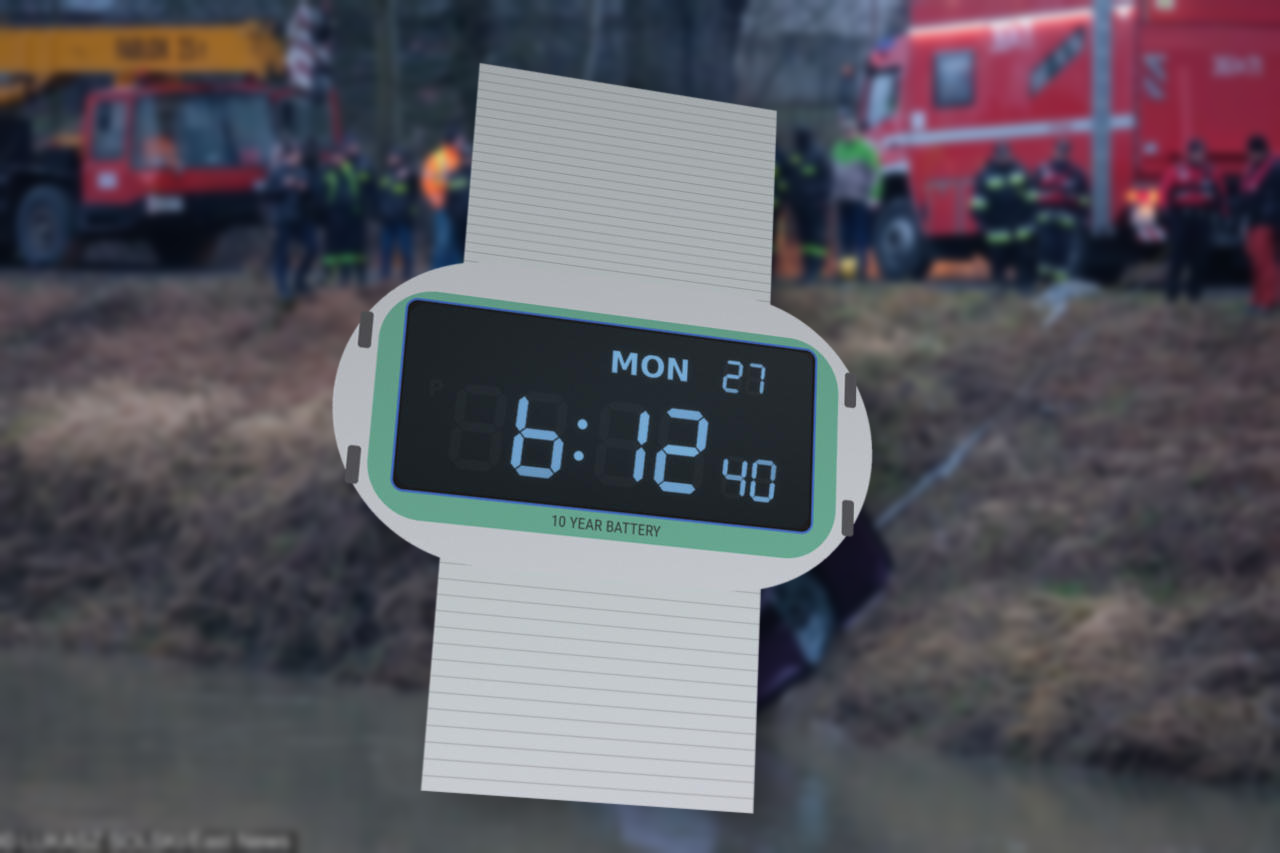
6:12:40
